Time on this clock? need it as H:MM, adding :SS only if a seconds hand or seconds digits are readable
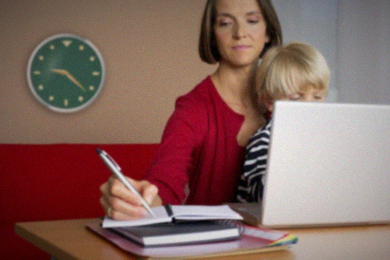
9:22
